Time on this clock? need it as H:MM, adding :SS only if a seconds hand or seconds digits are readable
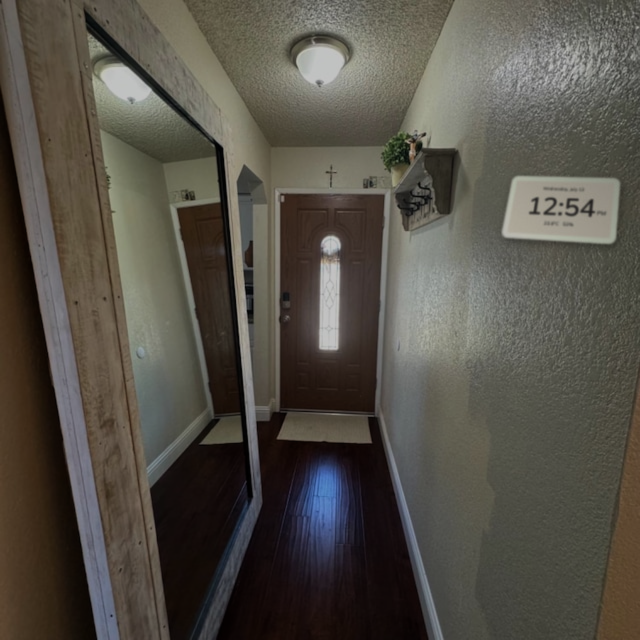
12:54
